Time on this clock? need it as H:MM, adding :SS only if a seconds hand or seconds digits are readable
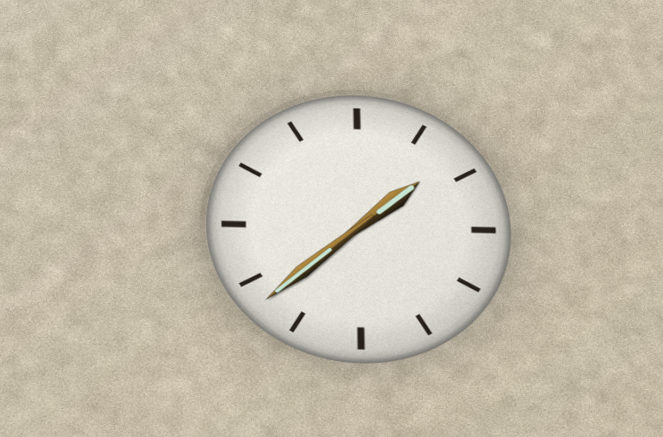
1:38
